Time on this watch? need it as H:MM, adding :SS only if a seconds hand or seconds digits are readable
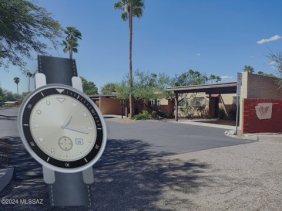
1:17
